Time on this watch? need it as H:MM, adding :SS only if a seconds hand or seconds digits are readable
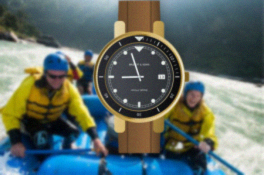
8:57
